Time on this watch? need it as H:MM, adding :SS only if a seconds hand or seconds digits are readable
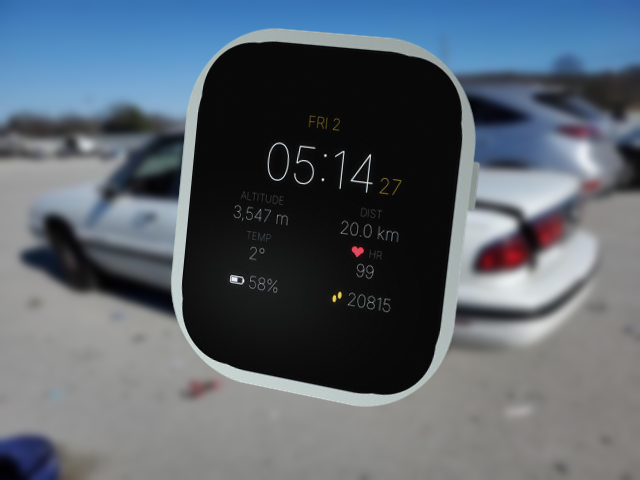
5:14:27
